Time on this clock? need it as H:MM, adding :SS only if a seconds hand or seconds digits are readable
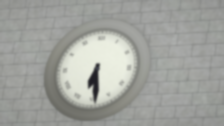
6:29
